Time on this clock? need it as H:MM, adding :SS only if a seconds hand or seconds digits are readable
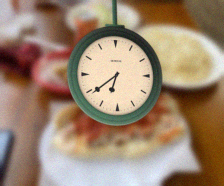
6:39
